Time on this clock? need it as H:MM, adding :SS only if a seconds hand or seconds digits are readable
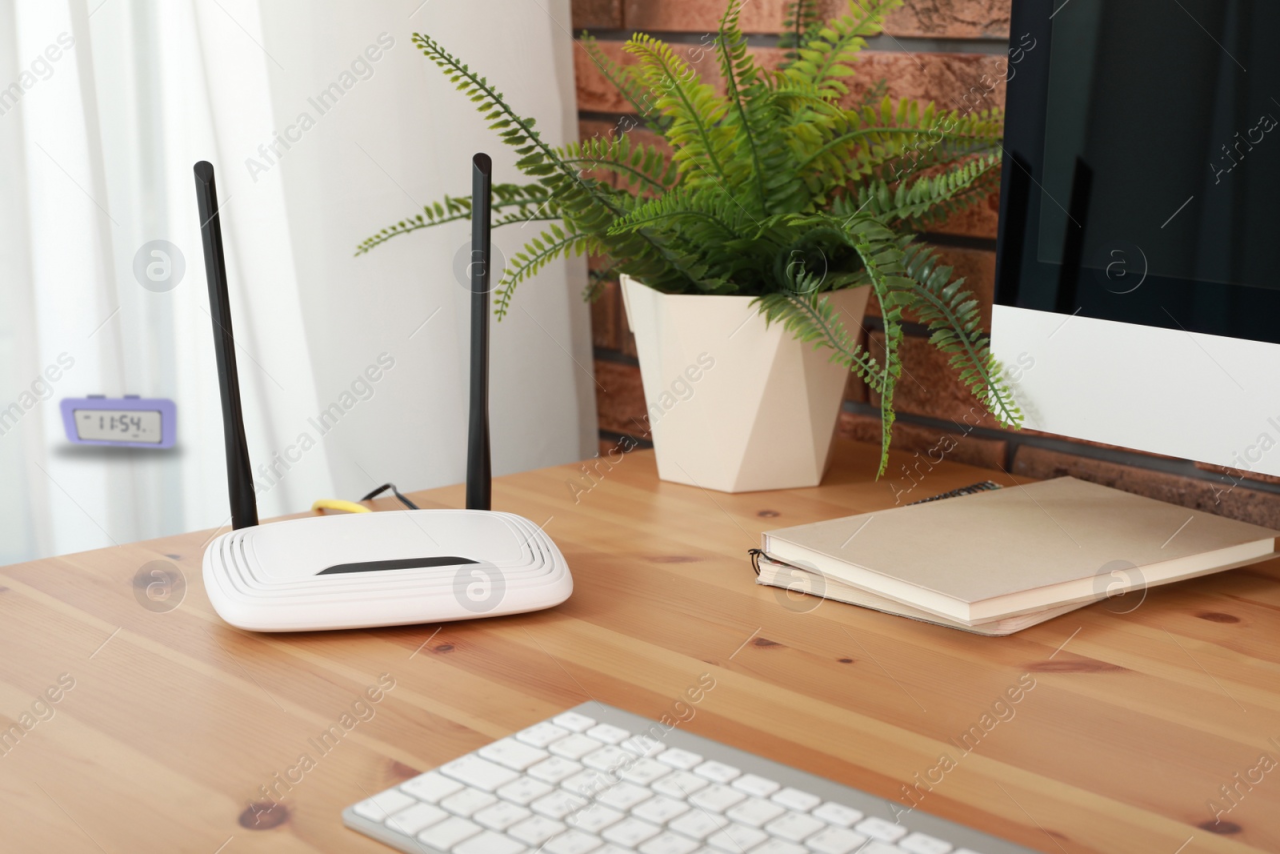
11:54
